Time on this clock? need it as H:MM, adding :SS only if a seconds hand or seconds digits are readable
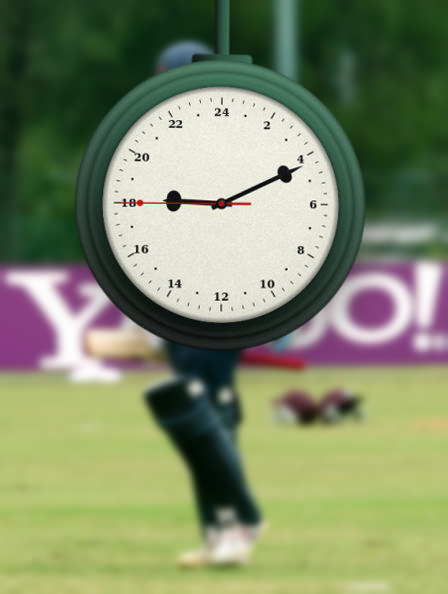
18:10:45
